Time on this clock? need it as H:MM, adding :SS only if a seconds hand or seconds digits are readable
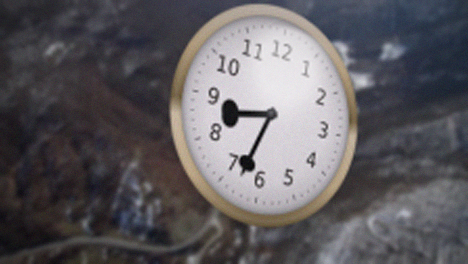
8:33
